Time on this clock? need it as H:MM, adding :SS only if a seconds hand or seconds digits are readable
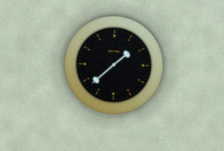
1:38
